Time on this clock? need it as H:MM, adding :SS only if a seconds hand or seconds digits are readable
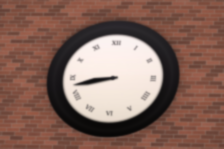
8:43
